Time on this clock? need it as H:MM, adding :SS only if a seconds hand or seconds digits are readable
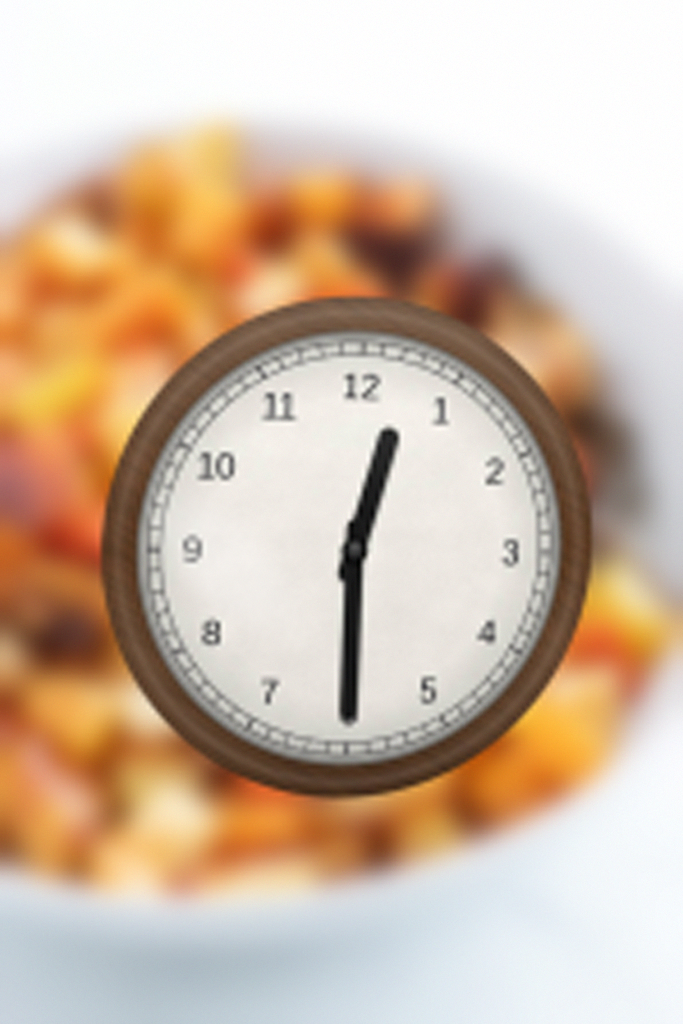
12:30
